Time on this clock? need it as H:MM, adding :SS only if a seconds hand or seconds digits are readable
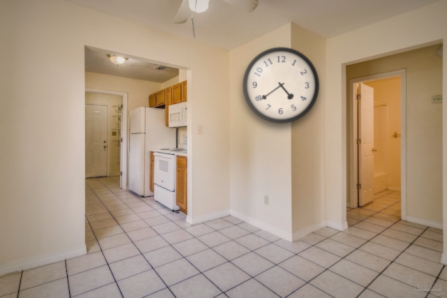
4:39
